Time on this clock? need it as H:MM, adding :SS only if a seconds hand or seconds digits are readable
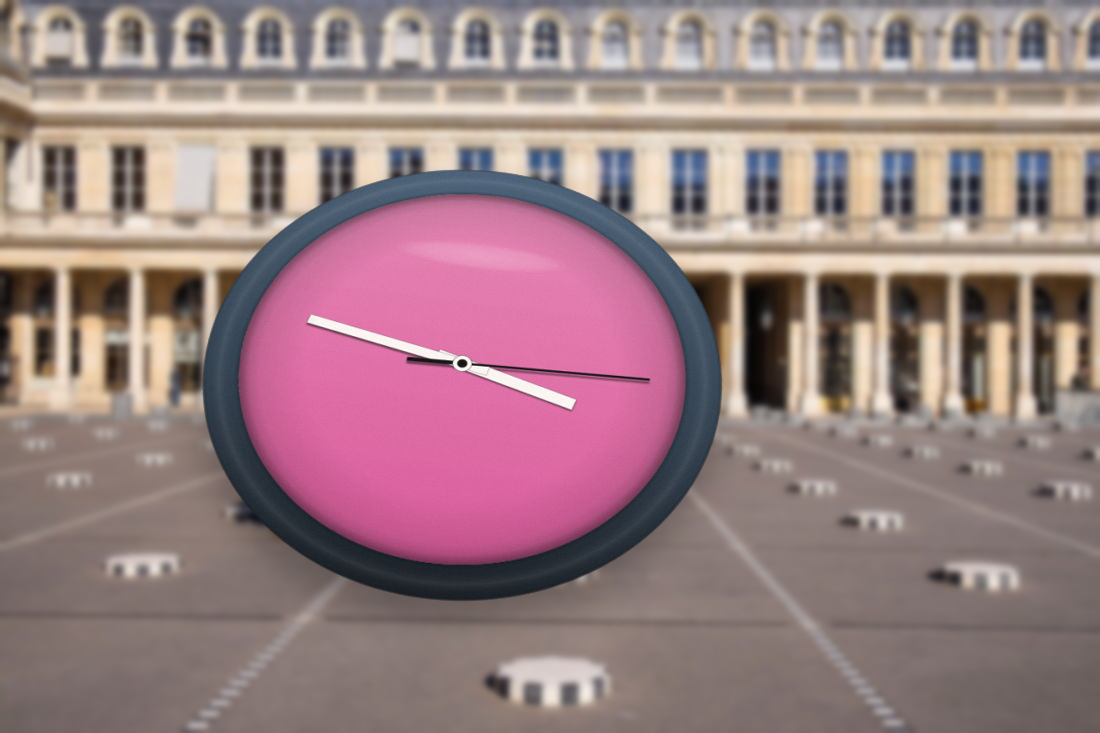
3:48:16
